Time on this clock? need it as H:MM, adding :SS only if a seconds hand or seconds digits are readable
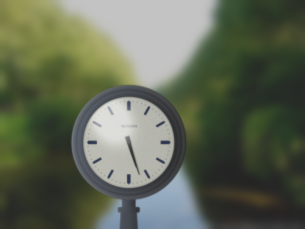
5:27
